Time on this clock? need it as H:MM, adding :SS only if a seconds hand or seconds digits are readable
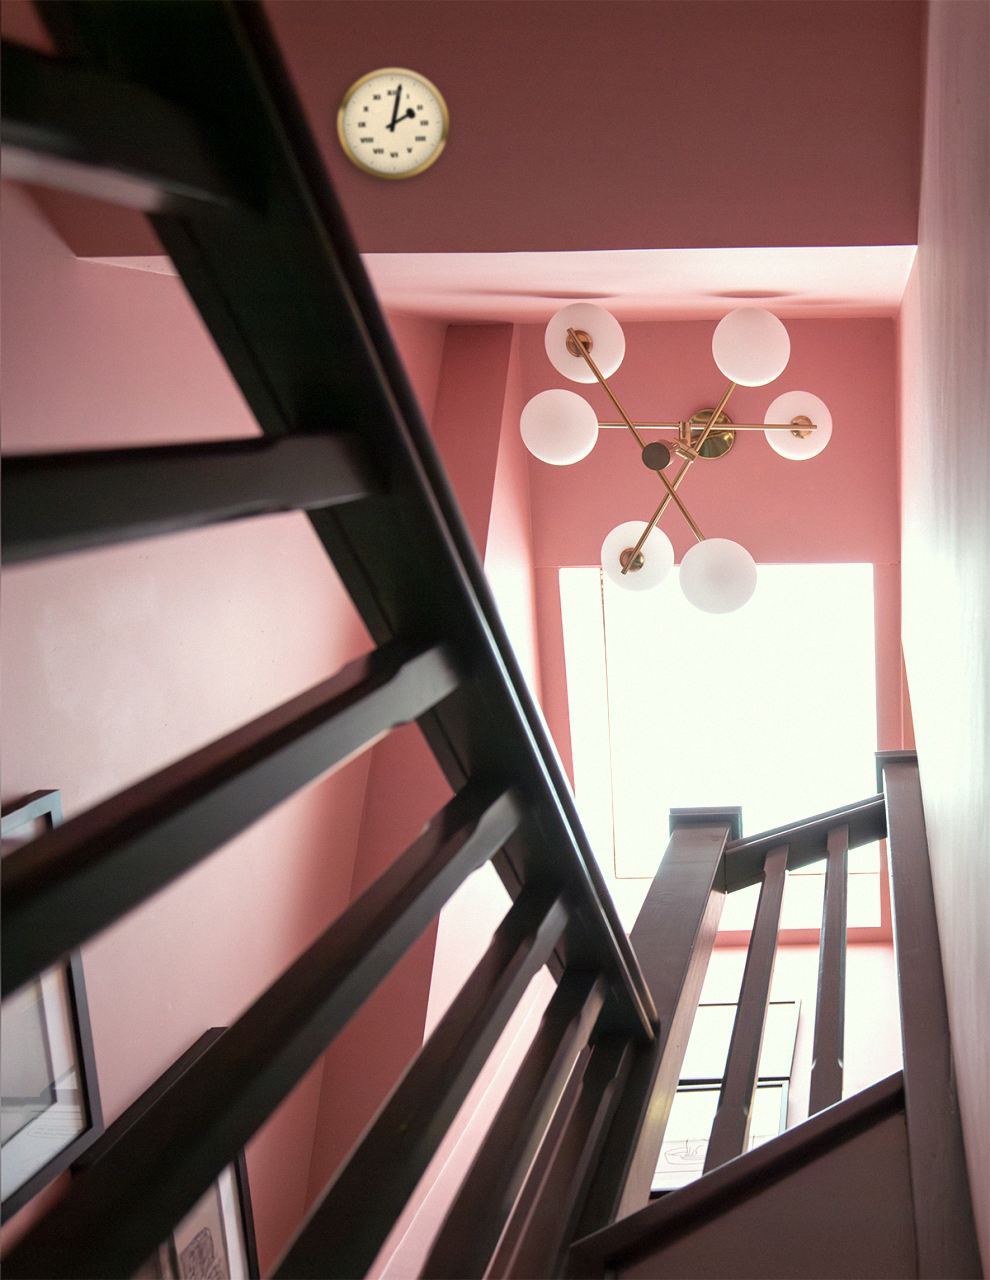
2:02
